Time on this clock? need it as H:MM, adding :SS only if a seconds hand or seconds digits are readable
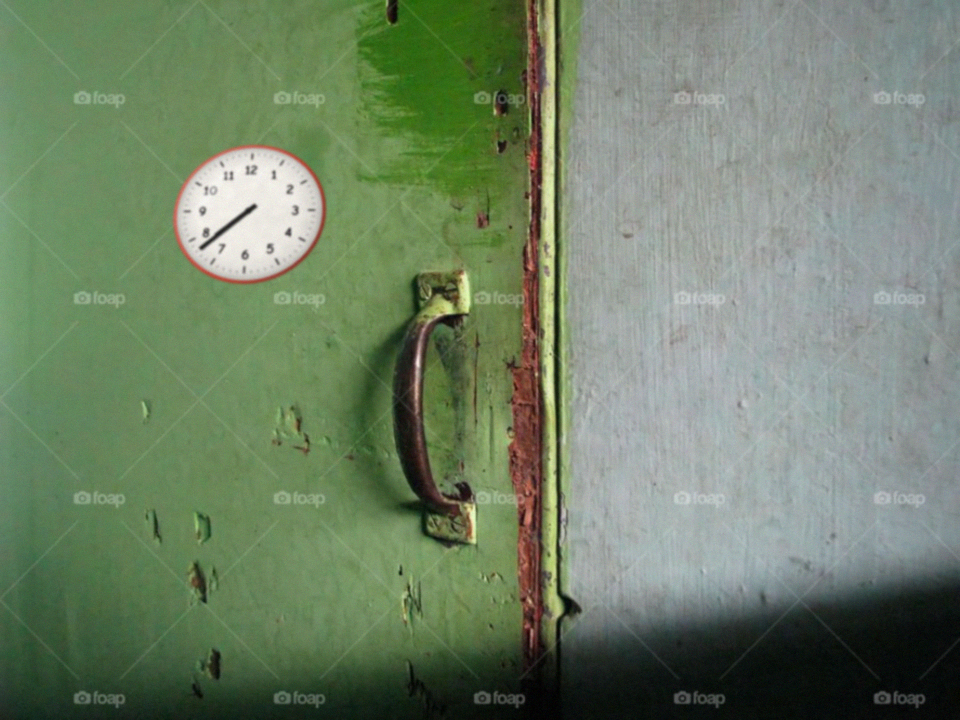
7:38
